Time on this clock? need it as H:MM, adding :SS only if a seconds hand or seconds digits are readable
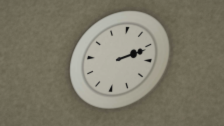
2:11
